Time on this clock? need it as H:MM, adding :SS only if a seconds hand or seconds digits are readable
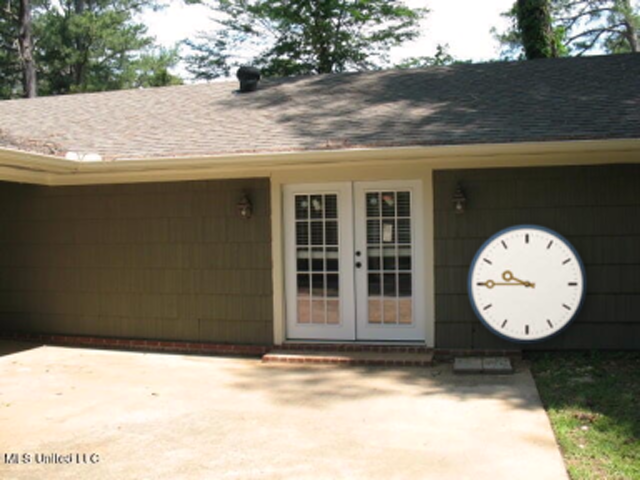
9:45
